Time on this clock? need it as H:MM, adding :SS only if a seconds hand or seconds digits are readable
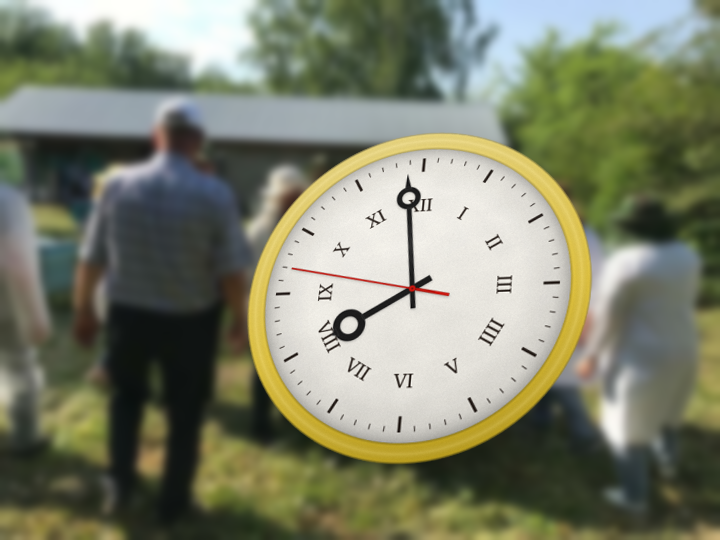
7:58:47
